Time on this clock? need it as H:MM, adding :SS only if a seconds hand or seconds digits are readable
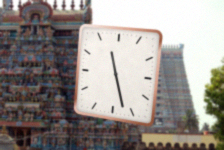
11:27
